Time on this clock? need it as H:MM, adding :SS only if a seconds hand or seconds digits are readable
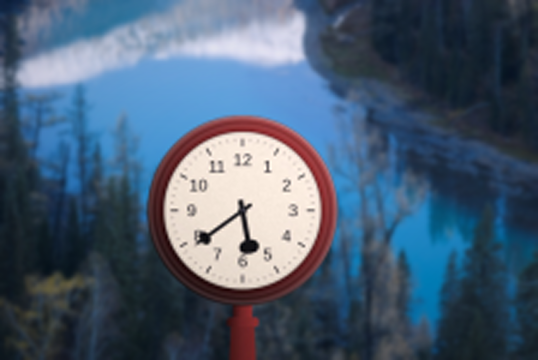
5:39
